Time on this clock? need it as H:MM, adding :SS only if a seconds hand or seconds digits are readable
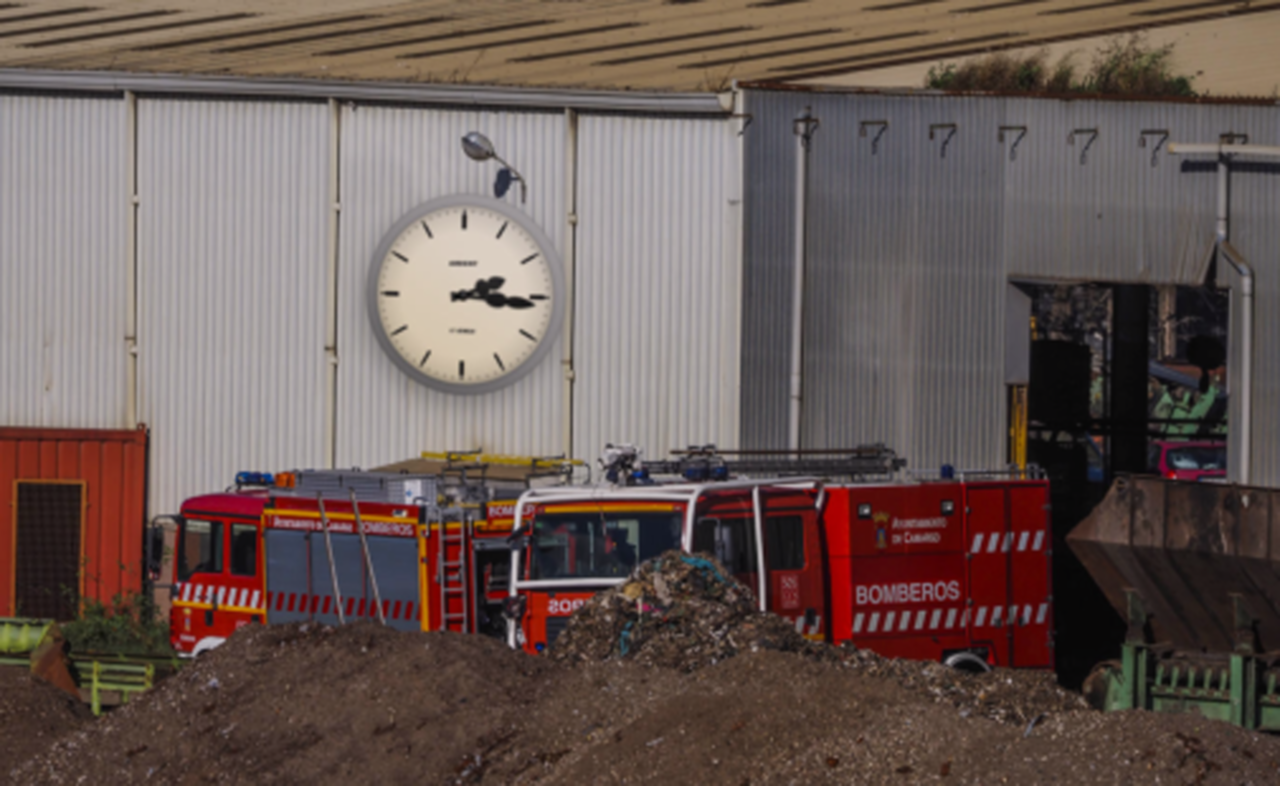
2:16
